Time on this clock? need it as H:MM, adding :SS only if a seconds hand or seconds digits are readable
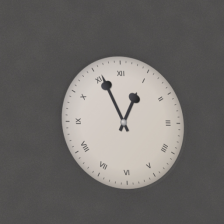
12:56
